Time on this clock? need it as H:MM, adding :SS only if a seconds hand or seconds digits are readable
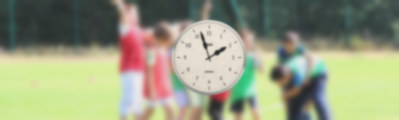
1:57
